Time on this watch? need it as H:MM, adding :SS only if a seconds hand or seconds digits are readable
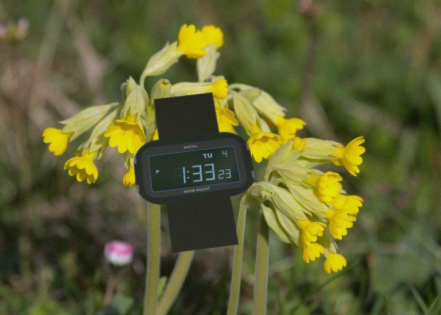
1:33:23
